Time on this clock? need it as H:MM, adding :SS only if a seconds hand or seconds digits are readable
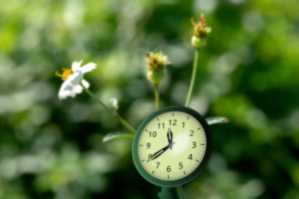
11:39
